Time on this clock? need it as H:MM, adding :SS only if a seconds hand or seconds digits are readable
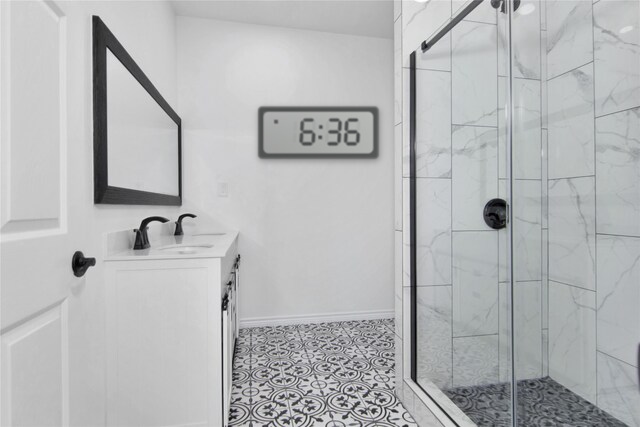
6:36
